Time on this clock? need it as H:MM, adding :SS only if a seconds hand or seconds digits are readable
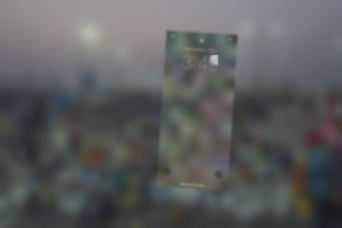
3:49
